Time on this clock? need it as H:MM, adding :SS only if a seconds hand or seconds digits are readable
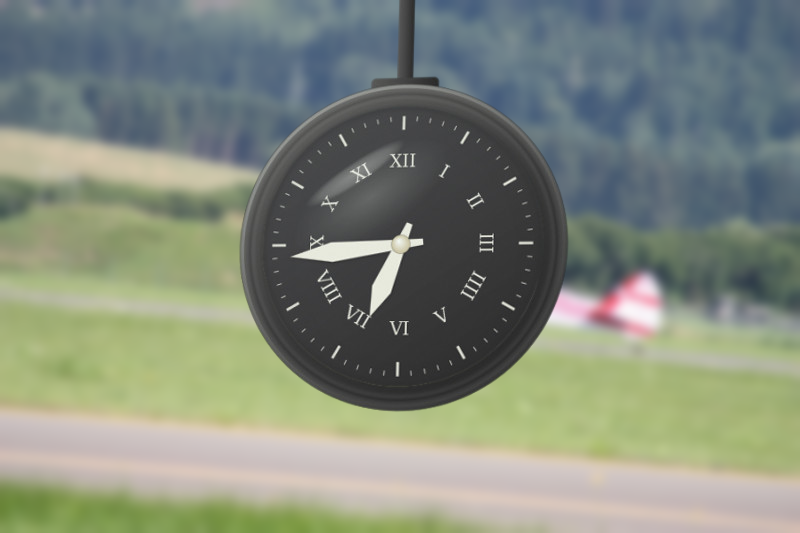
6:44
